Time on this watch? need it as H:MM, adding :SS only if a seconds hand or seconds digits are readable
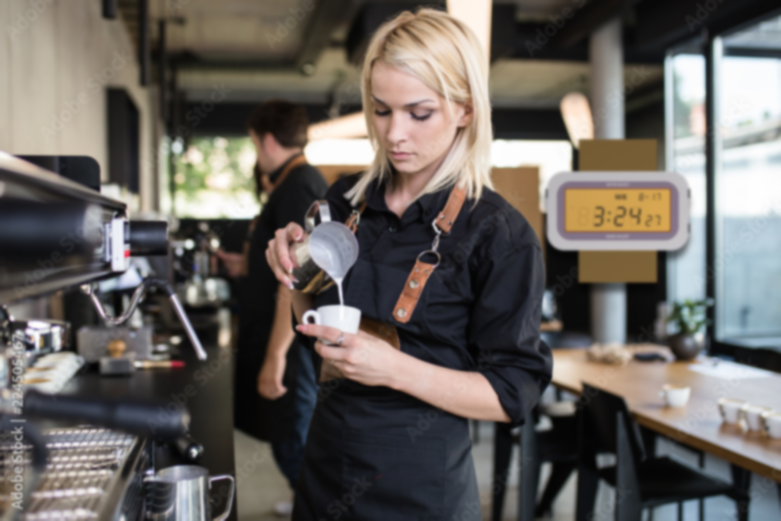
3:24
